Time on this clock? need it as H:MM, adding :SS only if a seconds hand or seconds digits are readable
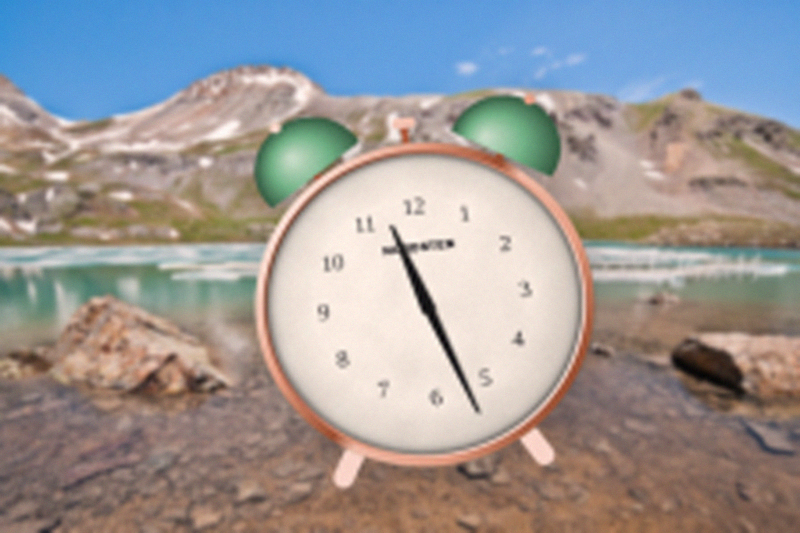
11:27
